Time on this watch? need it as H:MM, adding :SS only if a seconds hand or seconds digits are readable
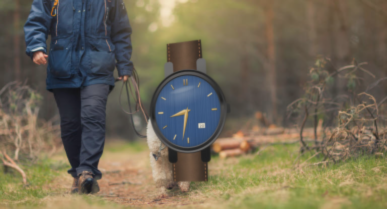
8:32
